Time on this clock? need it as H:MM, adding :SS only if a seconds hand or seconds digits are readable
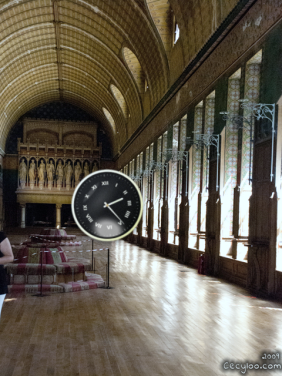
2:24
